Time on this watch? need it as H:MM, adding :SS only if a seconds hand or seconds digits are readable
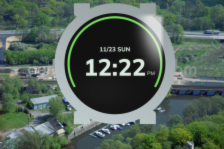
12:22
